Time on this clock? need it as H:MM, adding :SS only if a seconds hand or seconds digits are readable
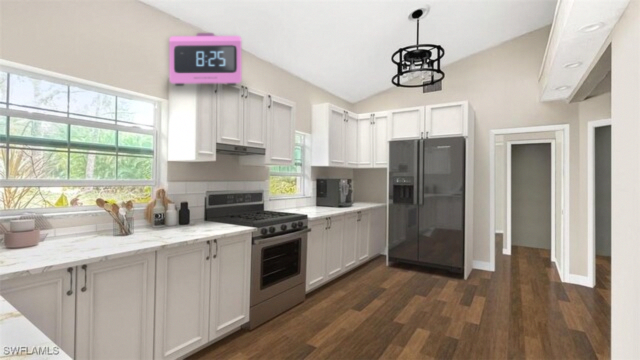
8:25
